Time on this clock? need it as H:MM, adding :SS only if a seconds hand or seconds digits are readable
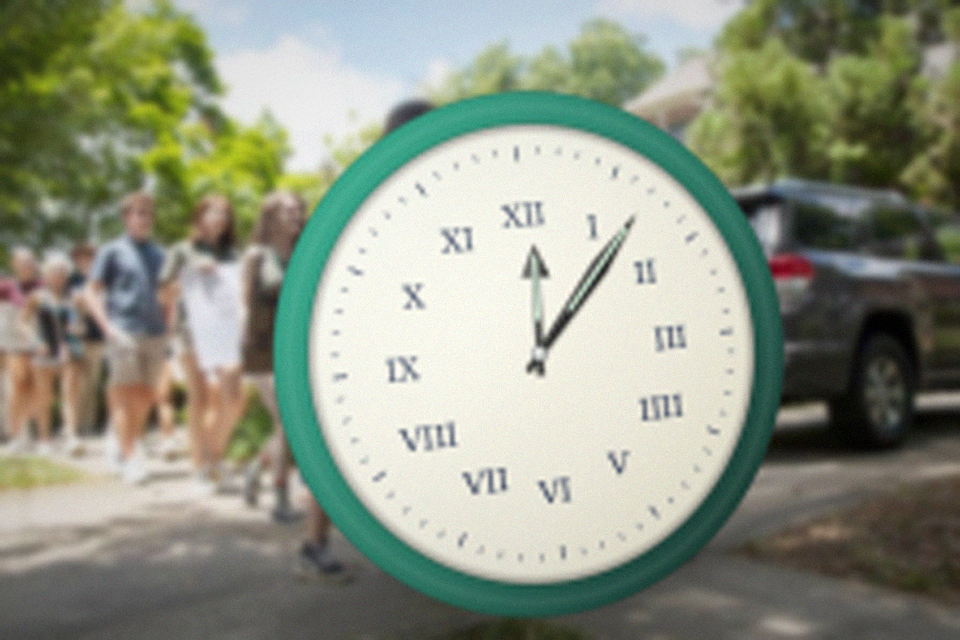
12:07
